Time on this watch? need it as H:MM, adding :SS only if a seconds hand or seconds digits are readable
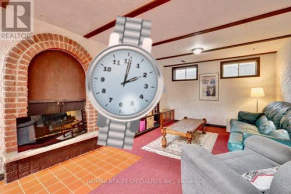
2:01
